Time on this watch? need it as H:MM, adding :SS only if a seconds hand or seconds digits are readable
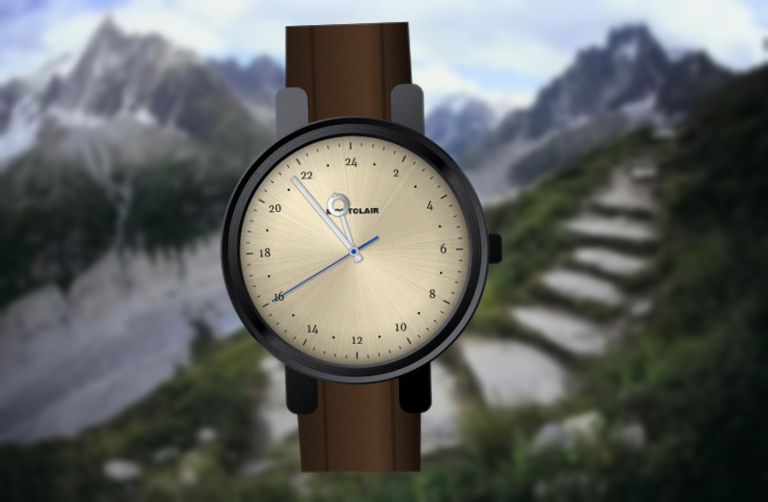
22:53:40
